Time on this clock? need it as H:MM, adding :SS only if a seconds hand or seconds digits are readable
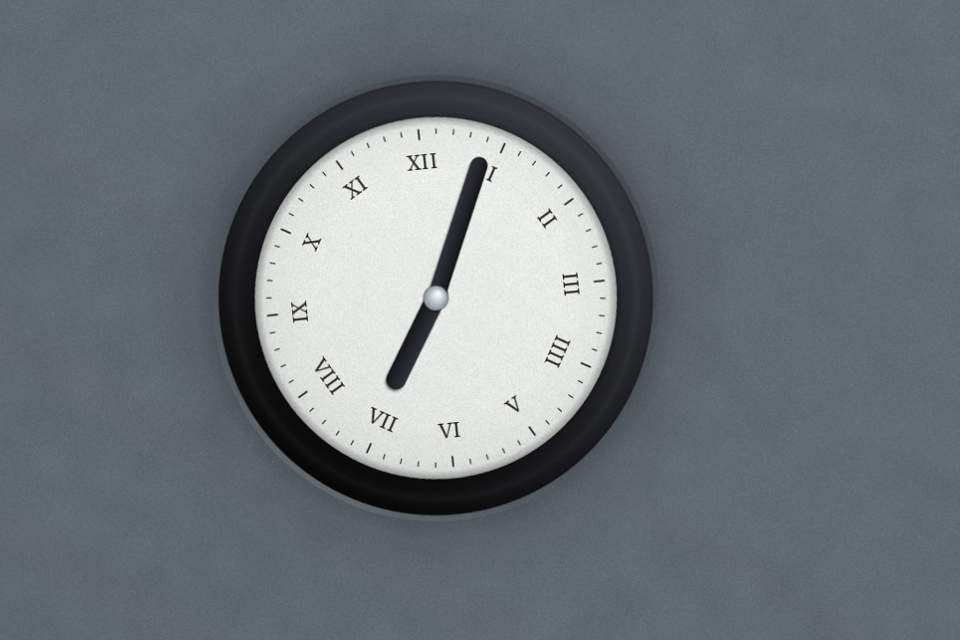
7:04
